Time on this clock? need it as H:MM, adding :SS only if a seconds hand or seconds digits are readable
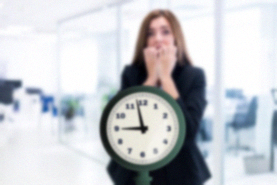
8:58
